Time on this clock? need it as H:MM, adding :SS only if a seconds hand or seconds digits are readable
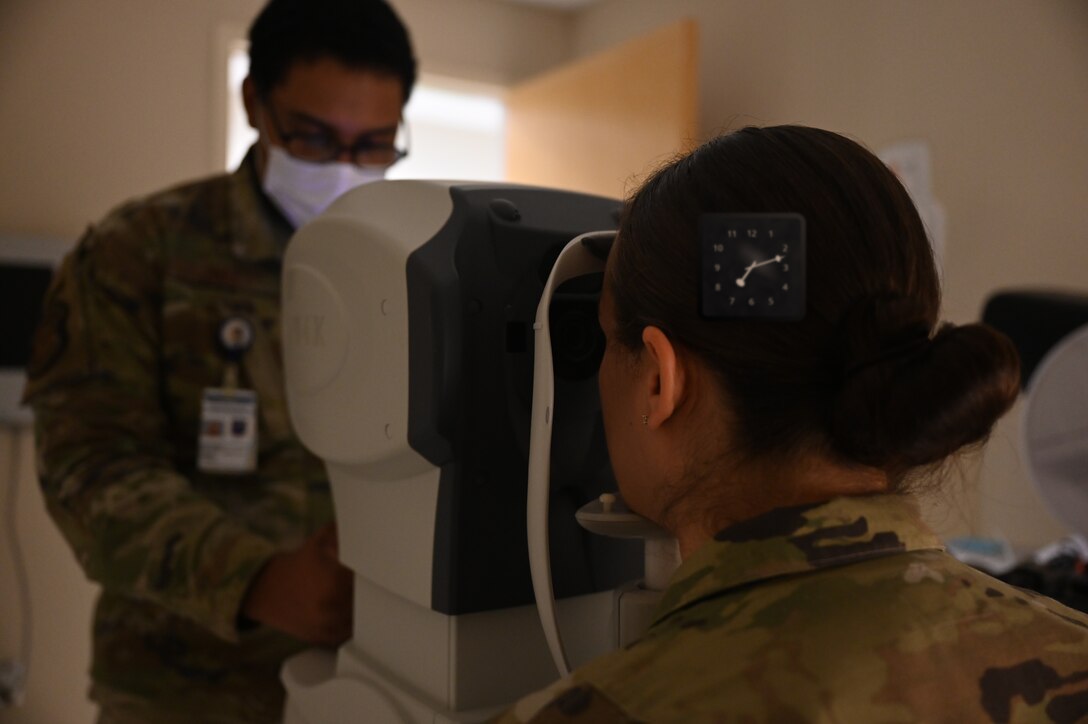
7:12
